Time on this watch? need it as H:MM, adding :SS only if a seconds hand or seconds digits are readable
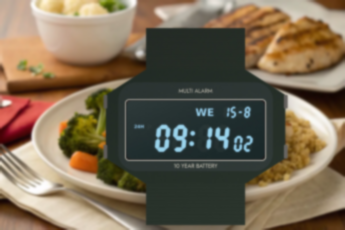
9:14:02
